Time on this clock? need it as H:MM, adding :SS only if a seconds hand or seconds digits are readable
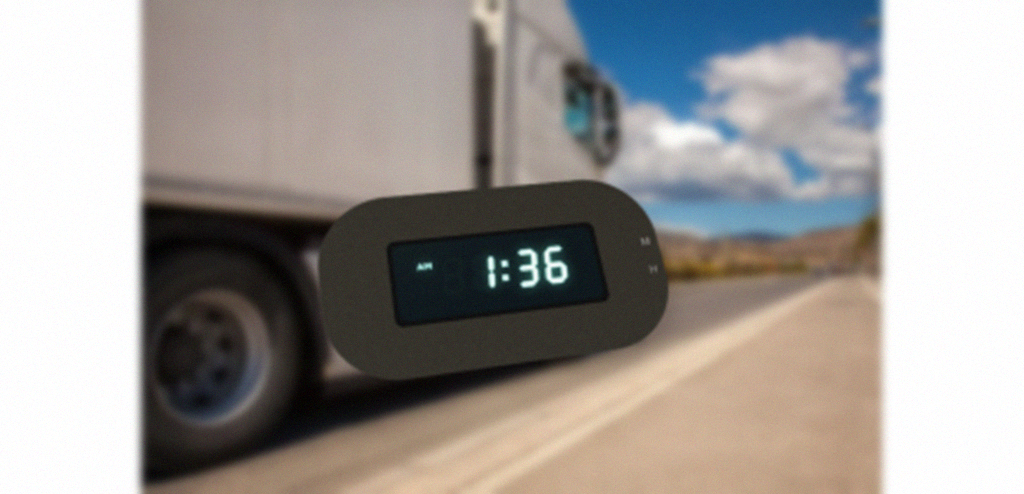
1:36
